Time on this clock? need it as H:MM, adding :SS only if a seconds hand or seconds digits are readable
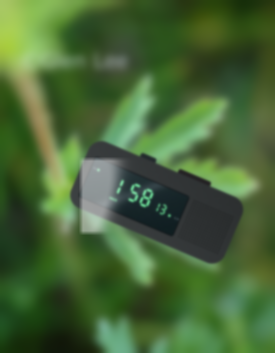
1:58
